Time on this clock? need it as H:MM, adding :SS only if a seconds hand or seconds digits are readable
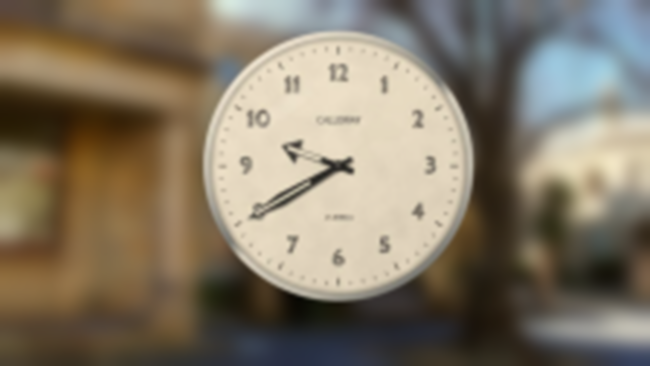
9:40
